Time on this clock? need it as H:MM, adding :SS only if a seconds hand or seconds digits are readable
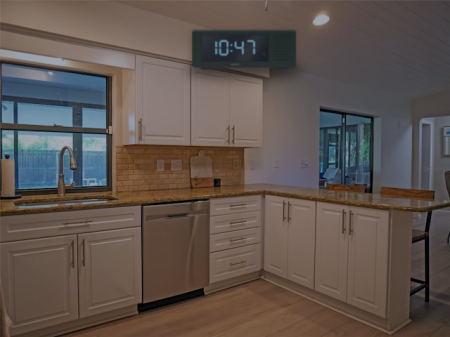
10:47
